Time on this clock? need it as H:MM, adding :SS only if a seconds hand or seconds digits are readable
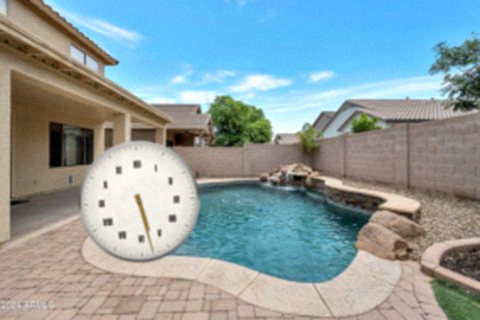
5:28
